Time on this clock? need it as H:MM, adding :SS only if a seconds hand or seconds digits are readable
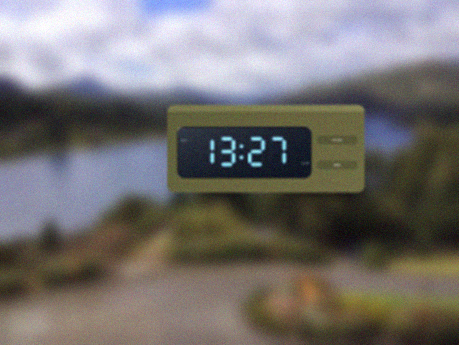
13:27
